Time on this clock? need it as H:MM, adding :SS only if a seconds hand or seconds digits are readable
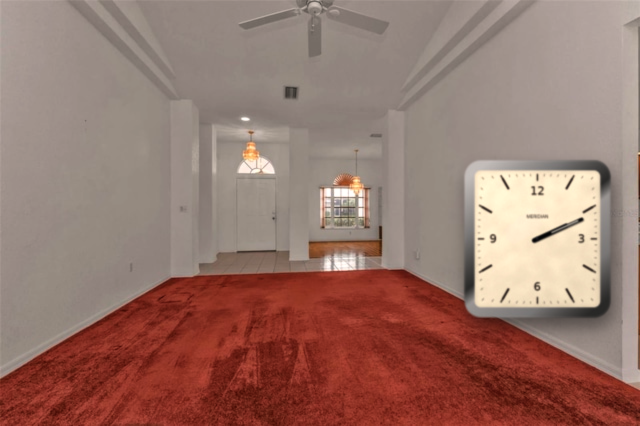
2:11
